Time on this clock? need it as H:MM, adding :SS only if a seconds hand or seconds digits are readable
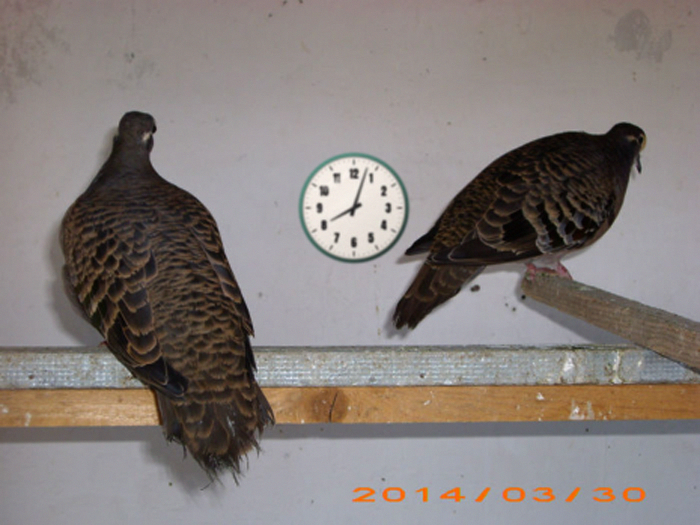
8:03
